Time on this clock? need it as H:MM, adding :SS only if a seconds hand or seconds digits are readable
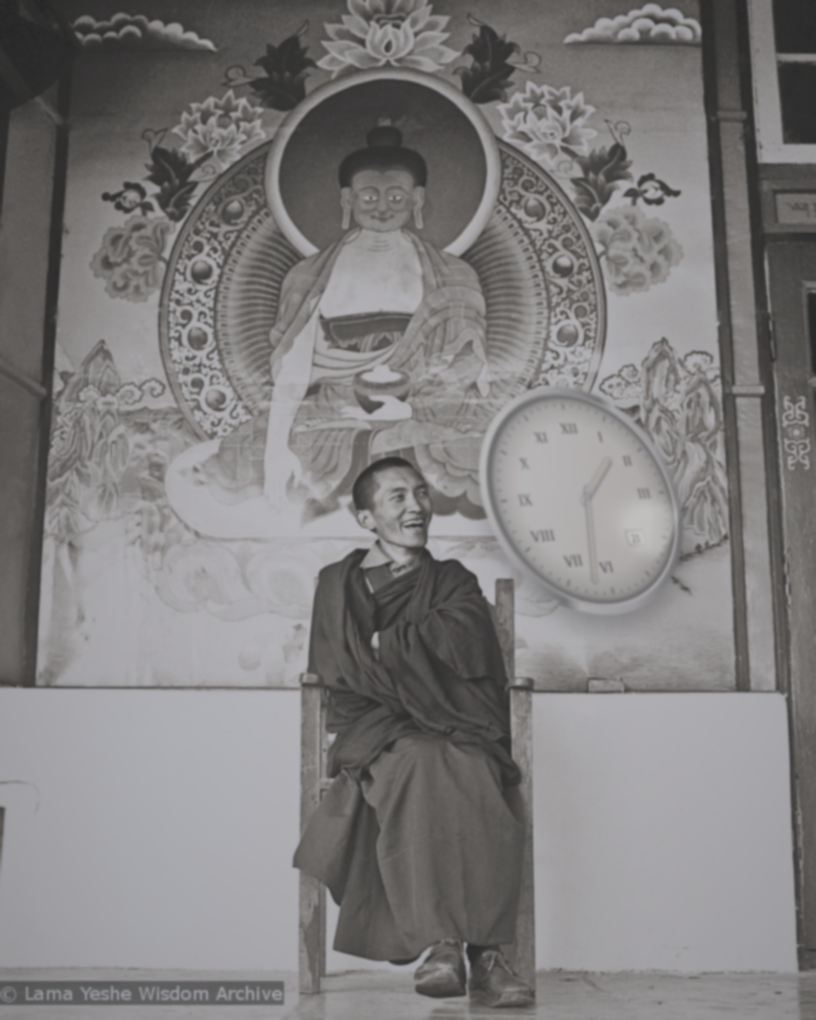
1:32
